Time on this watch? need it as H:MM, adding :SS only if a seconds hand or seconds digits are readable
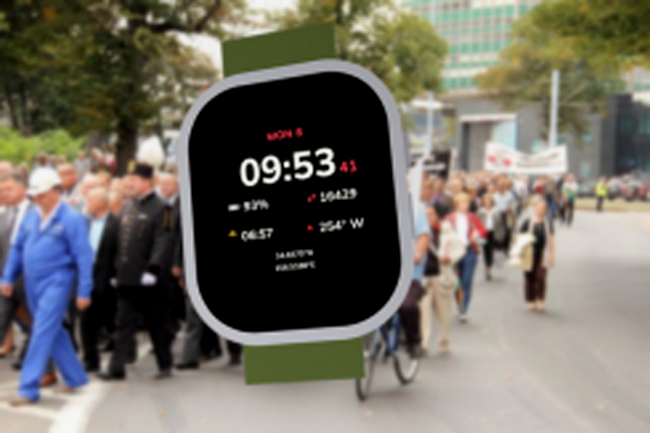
9:53
